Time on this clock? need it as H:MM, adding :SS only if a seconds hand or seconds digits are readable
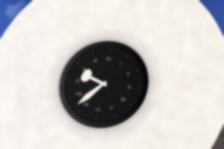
9:37
